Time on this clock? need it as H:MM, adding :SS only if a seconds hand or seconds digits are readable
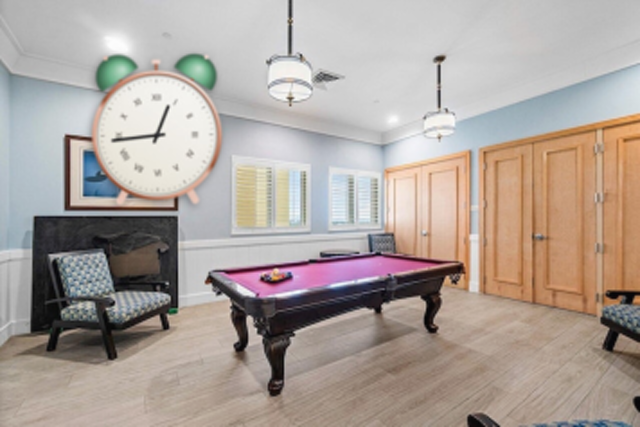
12:44
